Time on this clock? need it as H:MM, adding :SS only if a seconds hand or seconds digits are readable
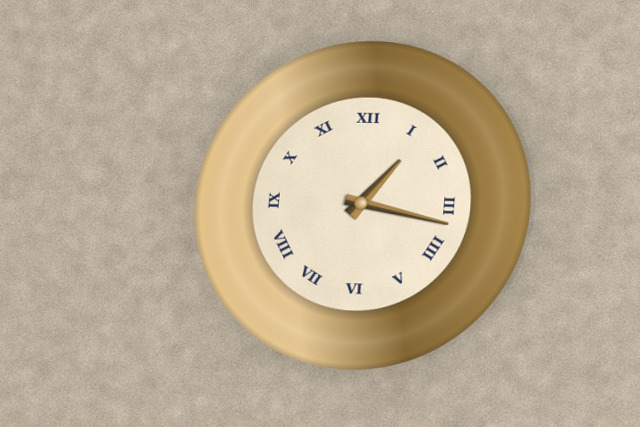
1:17
